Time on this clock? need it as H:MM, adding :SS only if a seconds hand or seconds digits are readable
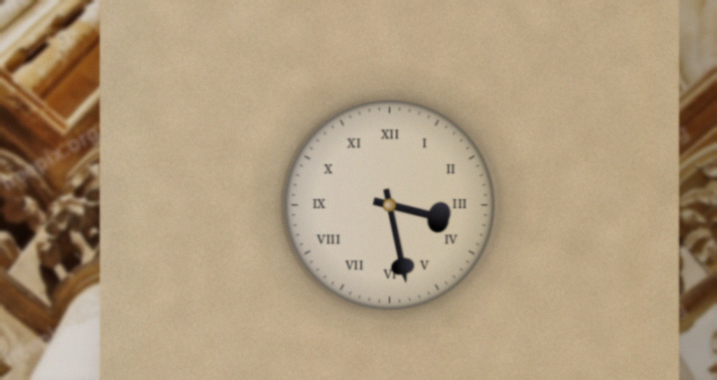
3:28
